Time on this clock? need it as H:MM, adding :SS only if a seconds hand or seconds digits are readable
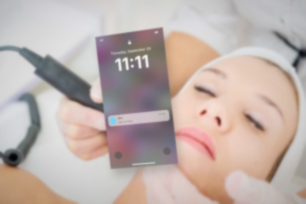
11:11
